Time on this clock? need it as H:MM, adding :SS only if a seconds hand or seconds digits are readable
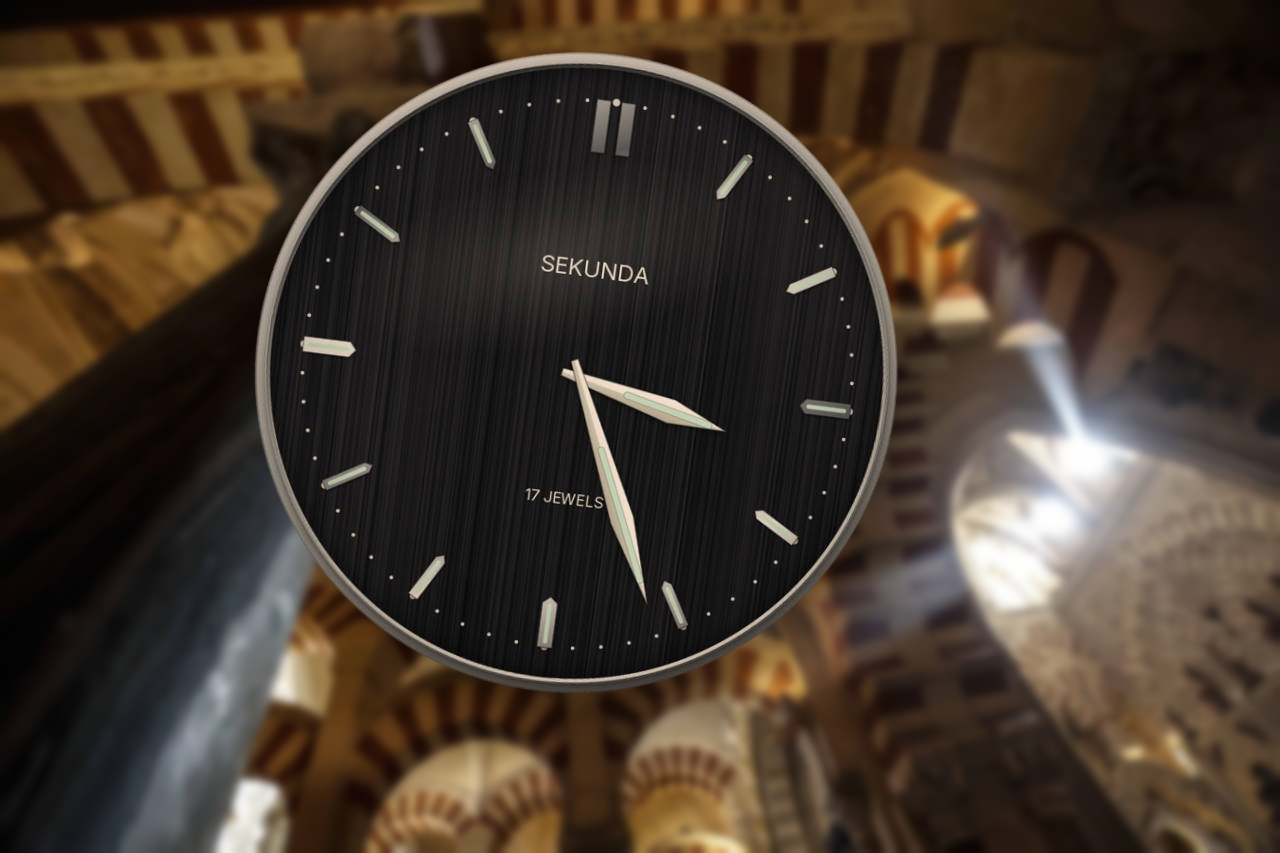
3:26
